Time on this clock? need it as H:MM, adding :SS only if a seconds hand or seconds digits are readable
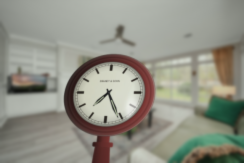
7:26
